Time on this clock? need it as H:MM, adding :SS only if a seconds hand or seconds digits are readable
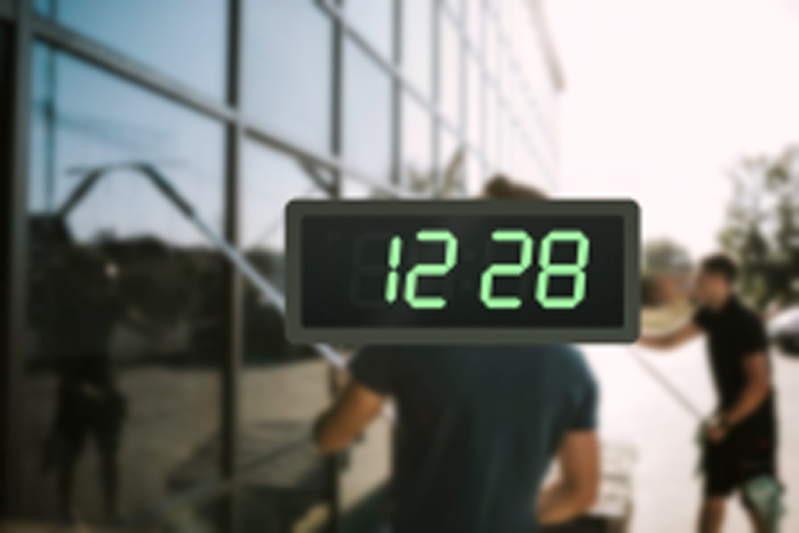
12:28
